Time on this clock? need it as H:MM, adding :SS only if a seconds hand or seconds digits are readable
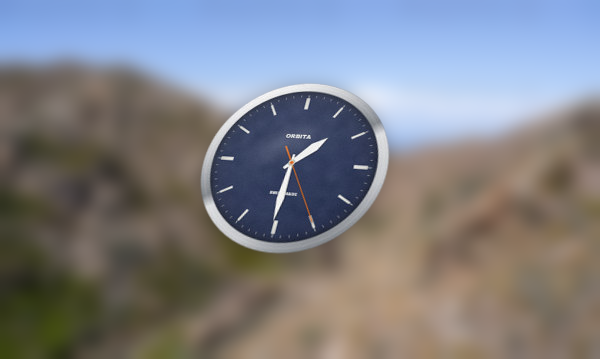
1:30:25
